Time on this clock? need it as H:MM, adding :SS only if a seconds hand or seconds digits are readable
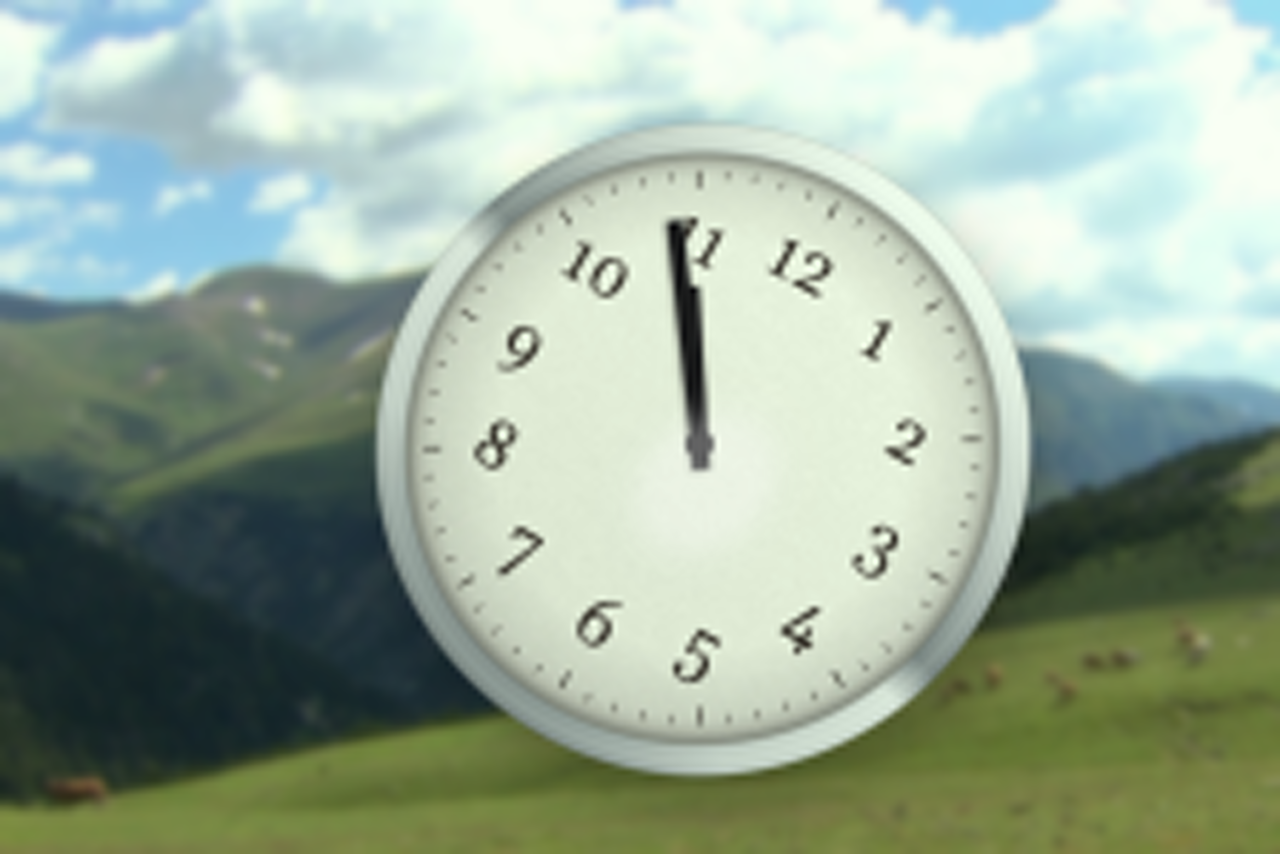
10:54
